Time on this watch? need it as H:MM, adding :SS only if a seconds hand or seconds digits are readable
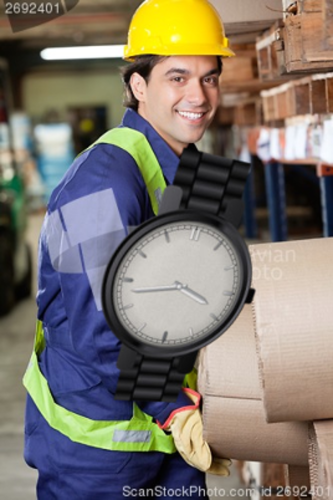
3:43
